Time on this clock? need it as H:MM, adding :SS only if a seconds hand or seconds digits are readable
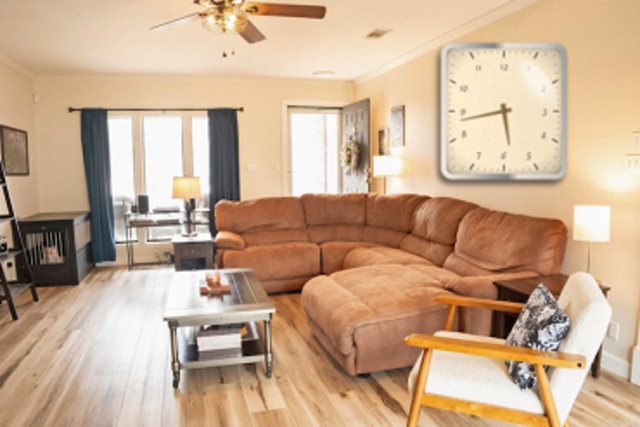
5:43
